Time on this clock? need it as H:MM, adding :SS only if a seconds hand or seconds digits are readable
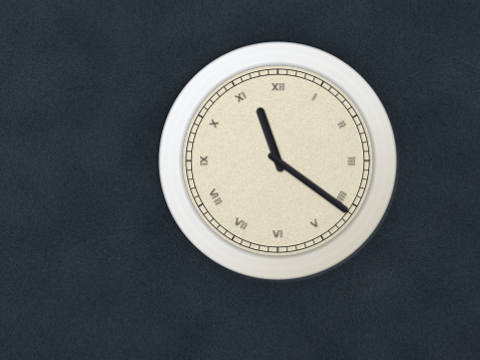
11:21
